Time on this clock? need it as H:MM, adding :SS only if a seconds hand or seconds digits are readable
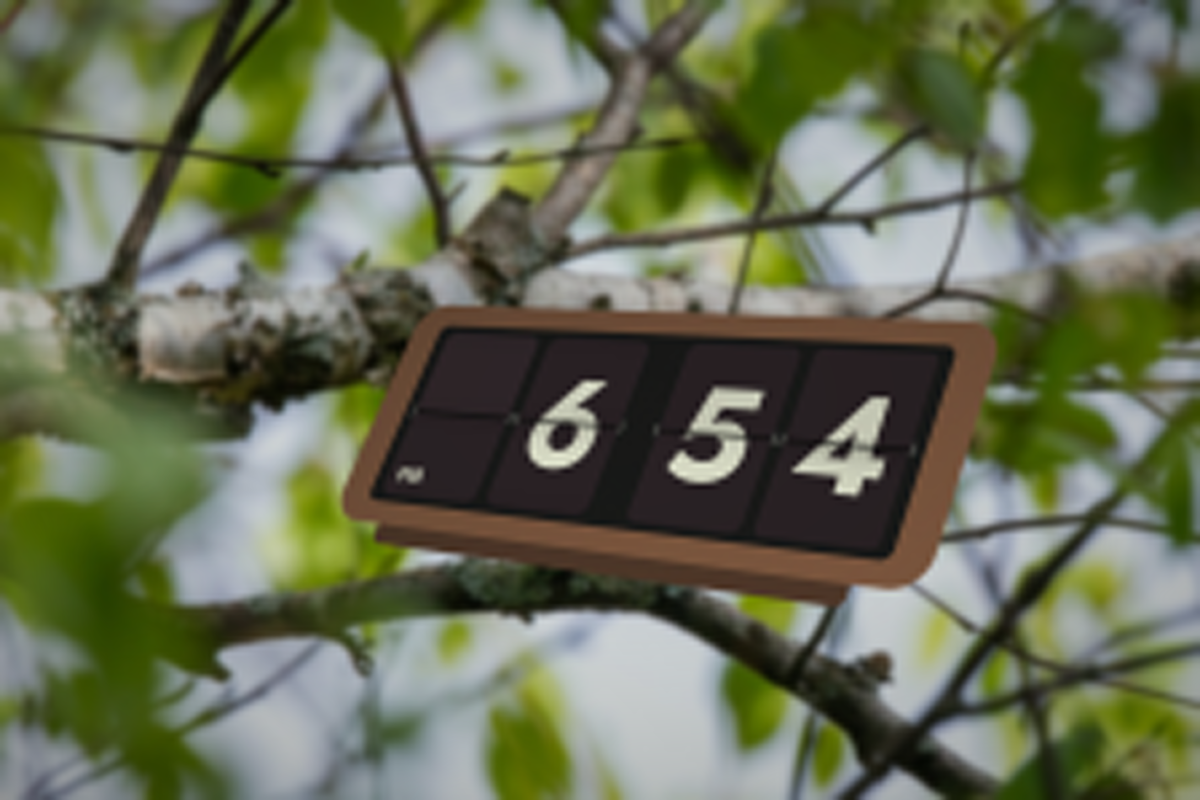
6:54
